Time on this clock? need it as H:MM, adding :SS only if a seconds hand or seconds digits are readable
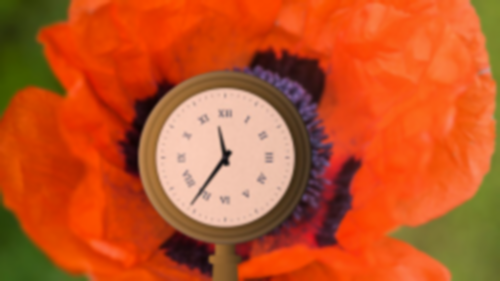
11:36
